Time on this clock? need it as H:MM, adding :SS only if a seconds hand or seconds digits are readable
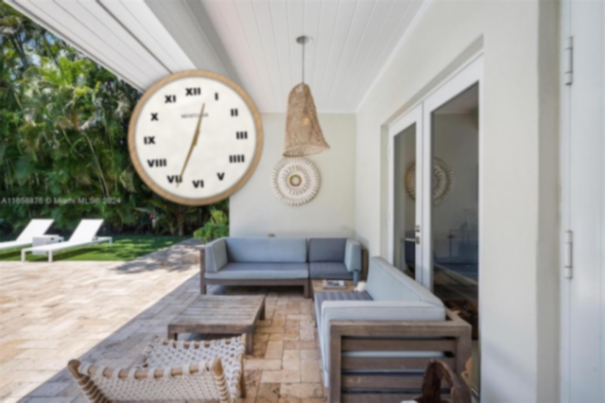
12:34
